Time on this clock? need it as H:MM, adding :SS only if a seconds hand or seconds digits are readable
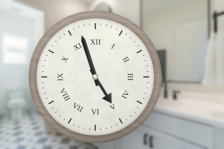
4:57
